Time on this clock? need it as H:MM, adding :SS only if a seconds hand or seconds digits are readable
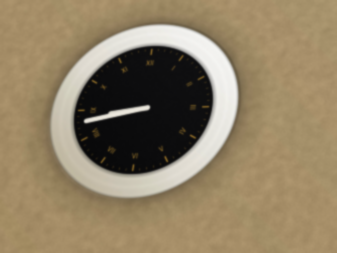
8:43
